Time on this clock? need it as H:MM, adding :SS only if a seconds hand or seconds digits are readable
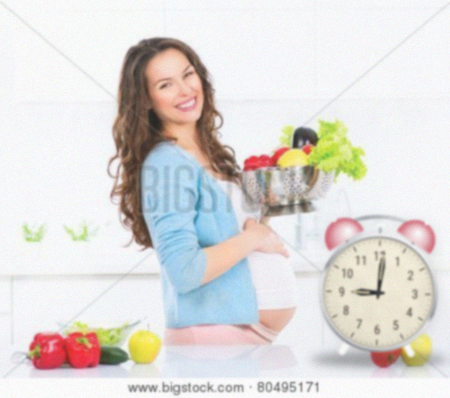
9:01
